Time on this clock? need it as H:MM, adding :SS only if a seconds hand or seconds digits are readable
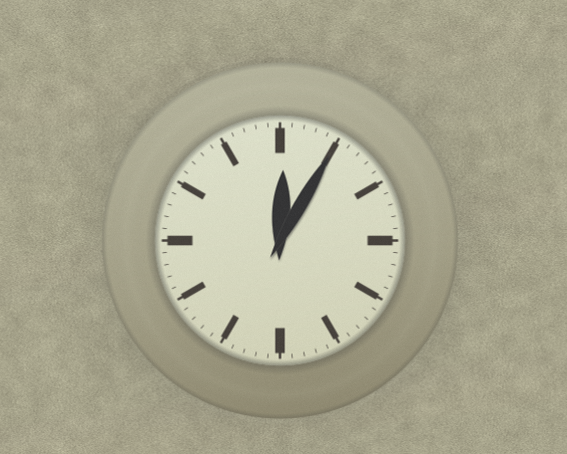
12:05
